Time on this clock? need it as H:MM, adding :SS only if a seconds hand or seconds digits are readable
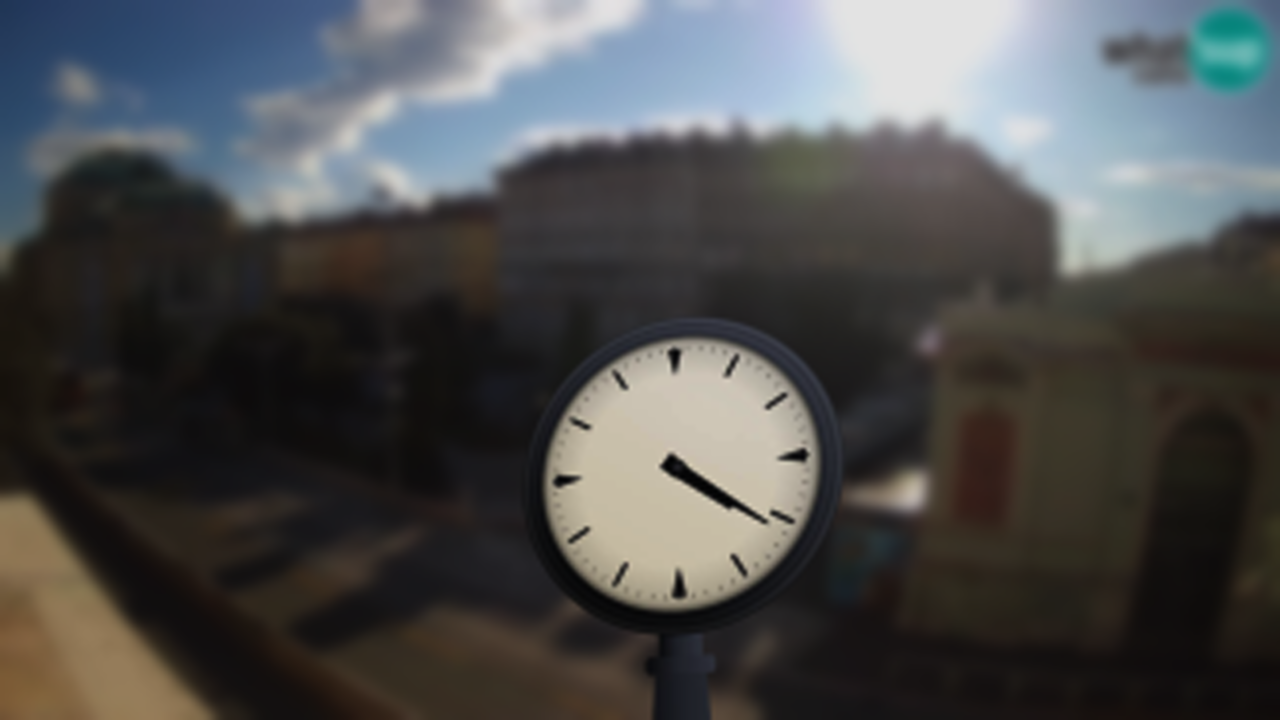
4:21
